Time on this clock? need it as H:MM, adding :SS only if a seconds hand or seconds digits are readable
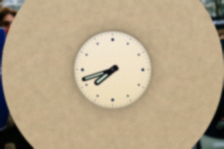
7:42
